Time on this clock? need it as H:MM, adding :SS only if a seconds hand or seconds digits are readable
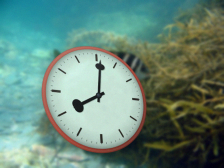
8:01
